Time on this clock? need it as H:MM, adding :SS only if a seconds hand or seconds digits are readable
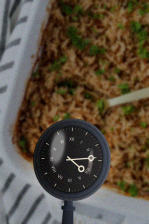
4:14
